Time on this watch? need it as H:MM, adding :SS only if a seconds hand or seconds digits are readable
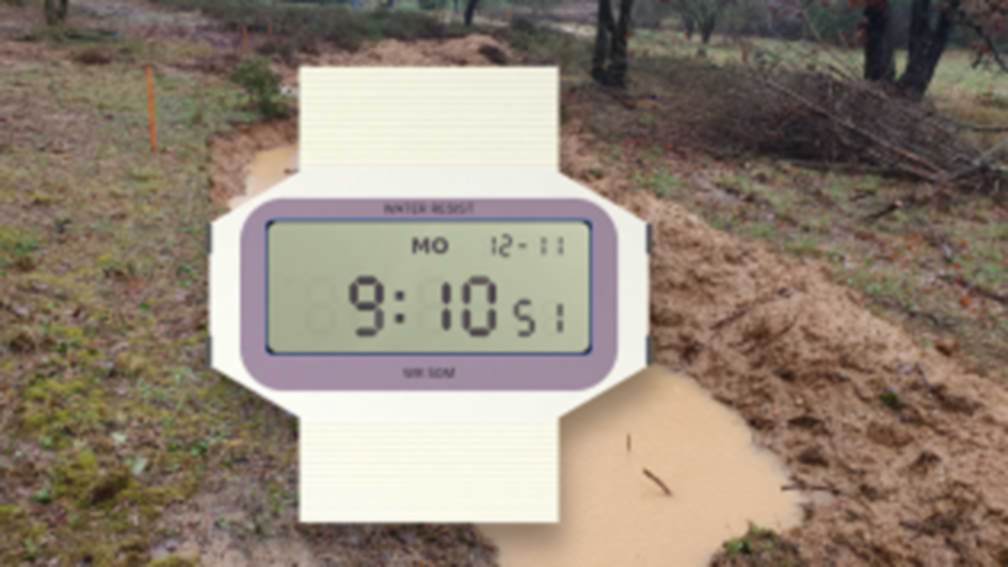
9:10:51
